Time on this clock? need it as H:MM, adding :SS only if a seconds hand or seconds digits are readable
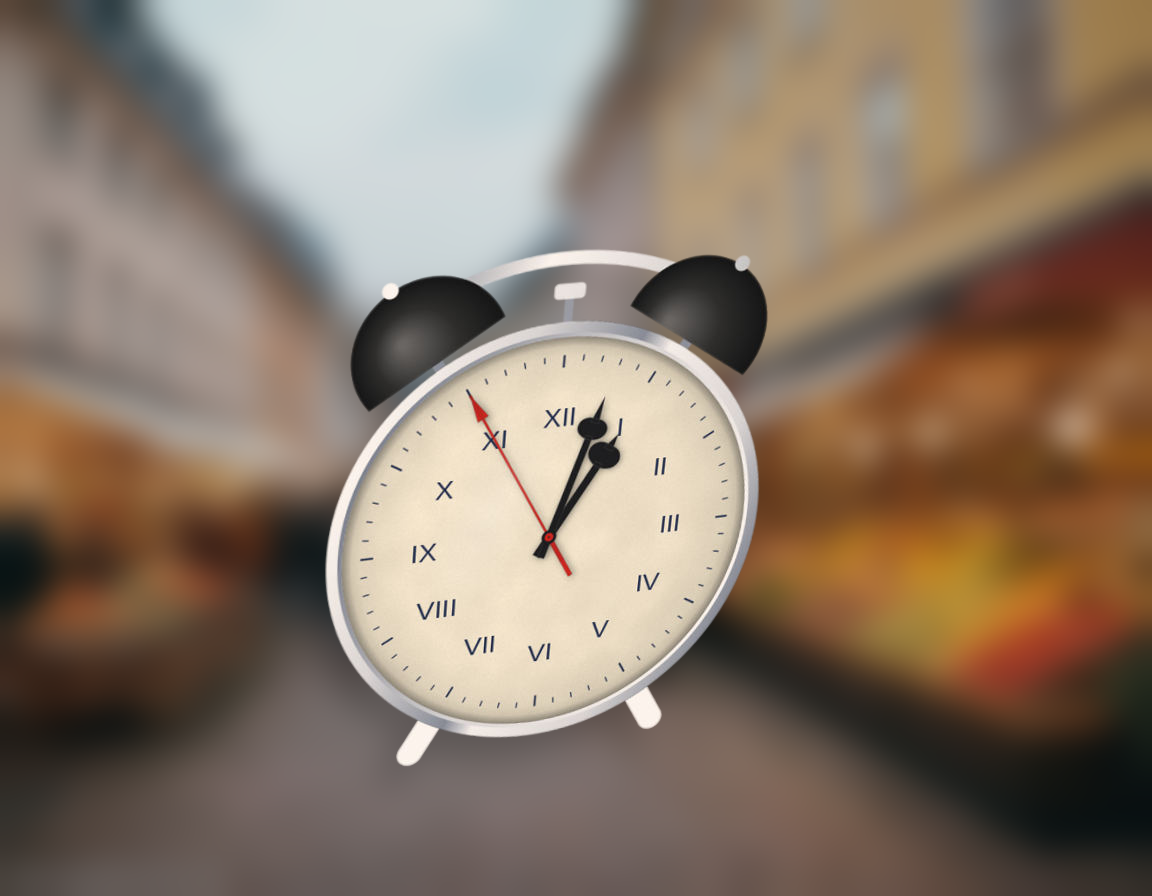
1:02:55
